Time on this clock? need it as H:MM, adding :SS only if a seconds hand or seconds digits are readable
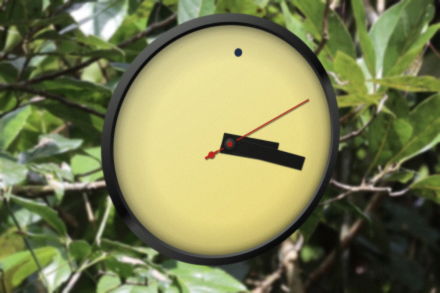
3:17:10
